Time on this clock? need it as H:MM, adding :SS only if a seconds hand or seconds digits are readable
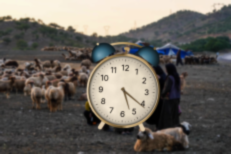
5:21
